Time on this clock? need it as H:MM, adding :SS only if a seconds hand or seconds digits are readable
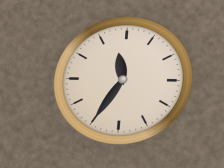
11:35
